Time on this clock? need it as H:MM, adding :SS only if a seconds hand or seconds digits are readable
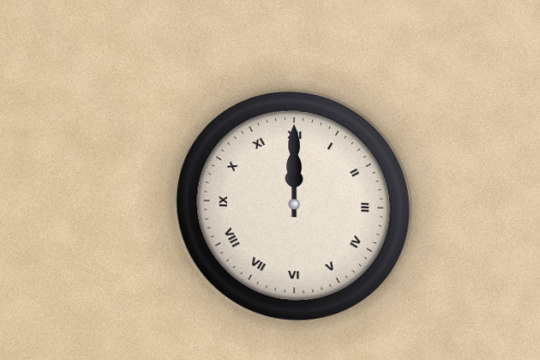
12:00
